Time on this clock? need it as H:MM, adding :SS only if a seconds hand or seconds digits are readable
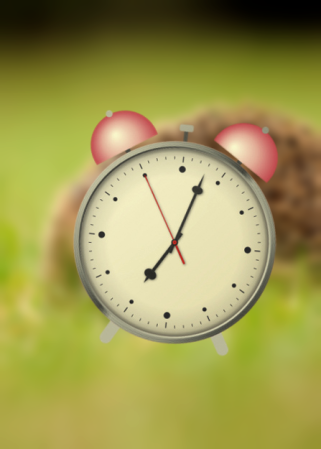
7:02:55
